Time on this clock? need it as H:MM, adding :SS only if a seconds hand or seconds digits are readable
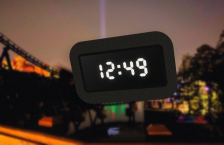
12:49
